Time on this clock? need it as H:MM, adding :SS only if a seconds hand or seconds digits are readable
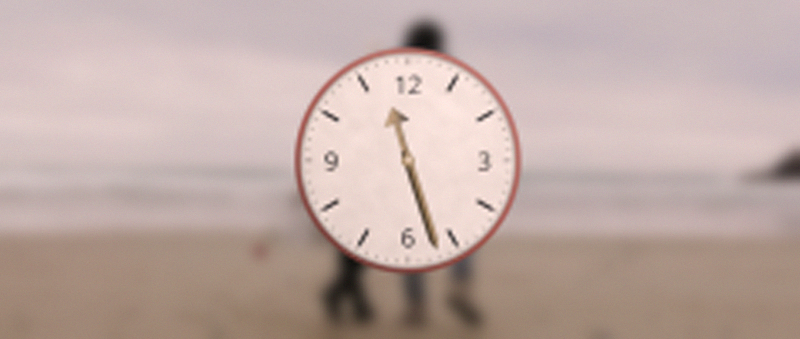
11:27
